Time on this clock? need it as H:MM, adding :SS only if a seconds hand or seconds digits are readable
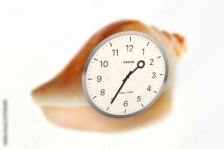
1:35
